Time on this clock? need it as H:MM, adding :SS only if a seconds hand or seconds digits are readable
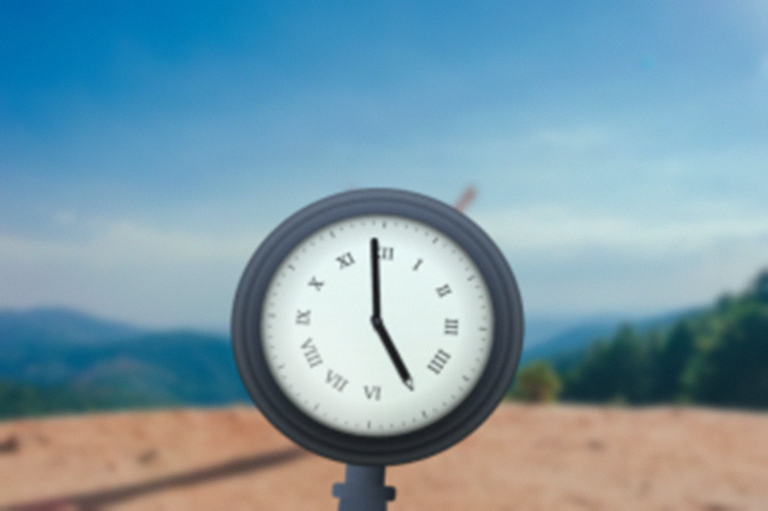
4:59
